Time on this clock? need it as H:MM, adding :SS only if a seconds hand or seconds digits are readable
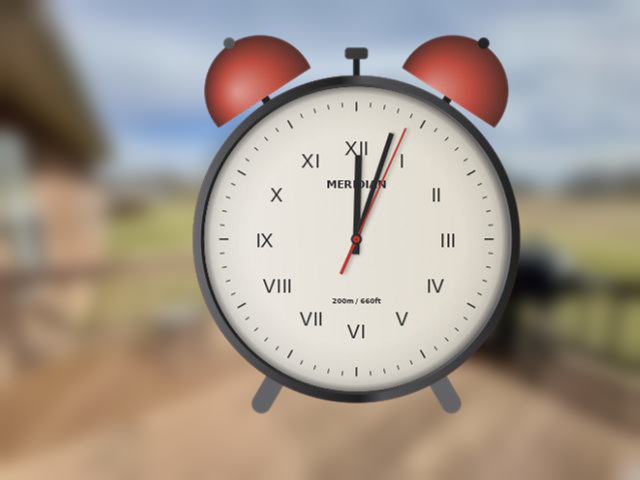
12:03:04
